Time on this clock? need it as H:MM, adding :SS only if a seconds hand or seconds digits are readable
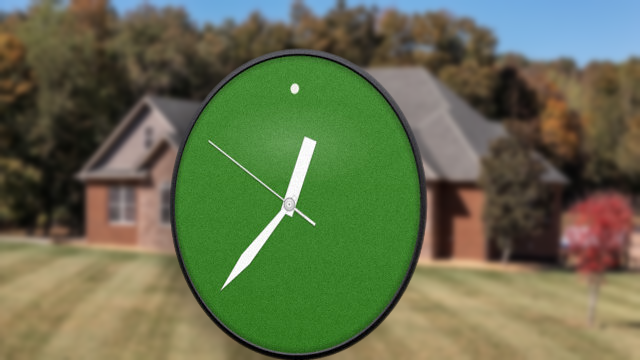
12:36:50
